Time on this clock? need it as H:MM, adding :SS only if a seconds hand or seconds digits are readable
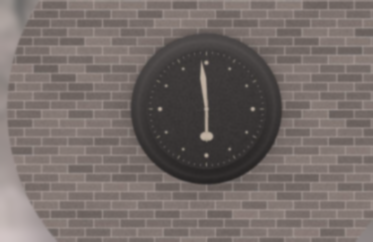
5:59
